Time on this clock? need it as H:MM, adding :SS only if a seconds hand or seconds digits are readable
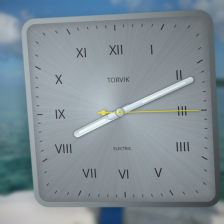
8:11:15
